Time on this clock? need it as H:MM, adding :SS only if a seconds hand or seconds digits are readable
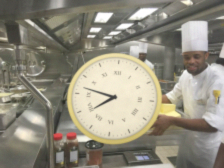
7:47
